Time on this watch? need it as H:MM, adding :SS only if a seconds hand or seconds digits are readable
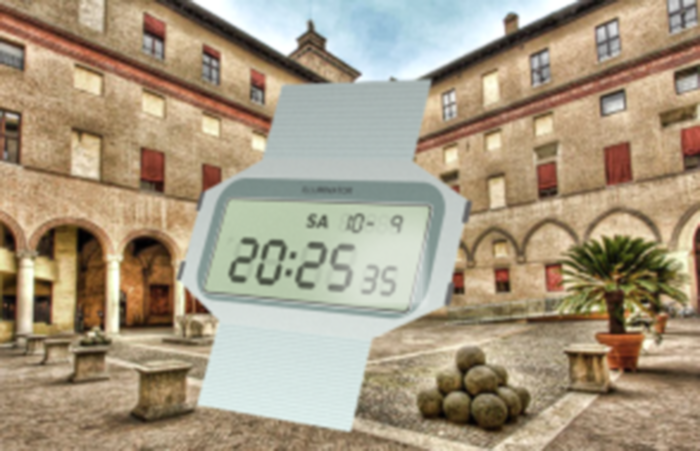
20:25:35
